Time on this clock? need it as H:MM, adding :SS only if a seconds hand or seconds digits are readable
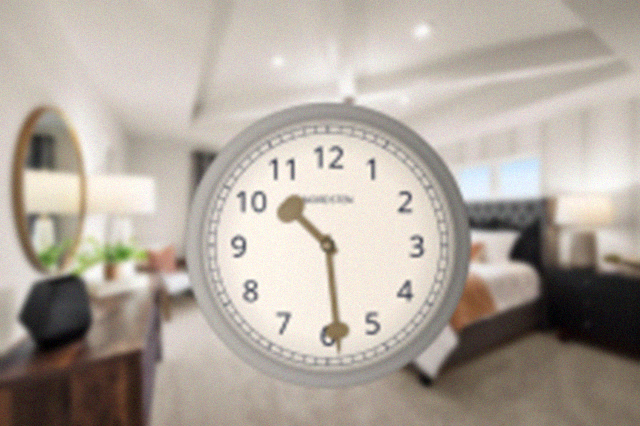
10:29
